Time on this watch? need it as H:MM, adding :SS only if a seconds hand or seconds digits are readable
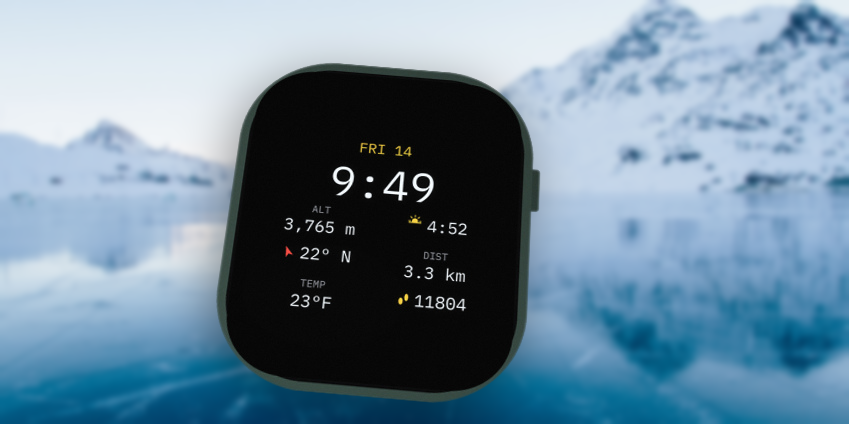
9:49
